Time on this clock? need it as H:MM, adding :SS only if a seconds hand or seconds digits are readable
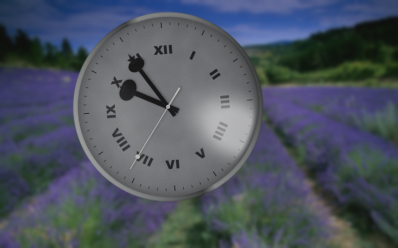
9:54:36
